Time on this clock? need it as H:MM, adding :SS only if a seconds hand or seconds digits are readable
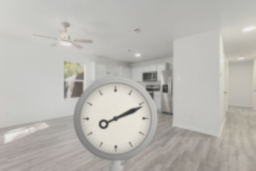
8:11
